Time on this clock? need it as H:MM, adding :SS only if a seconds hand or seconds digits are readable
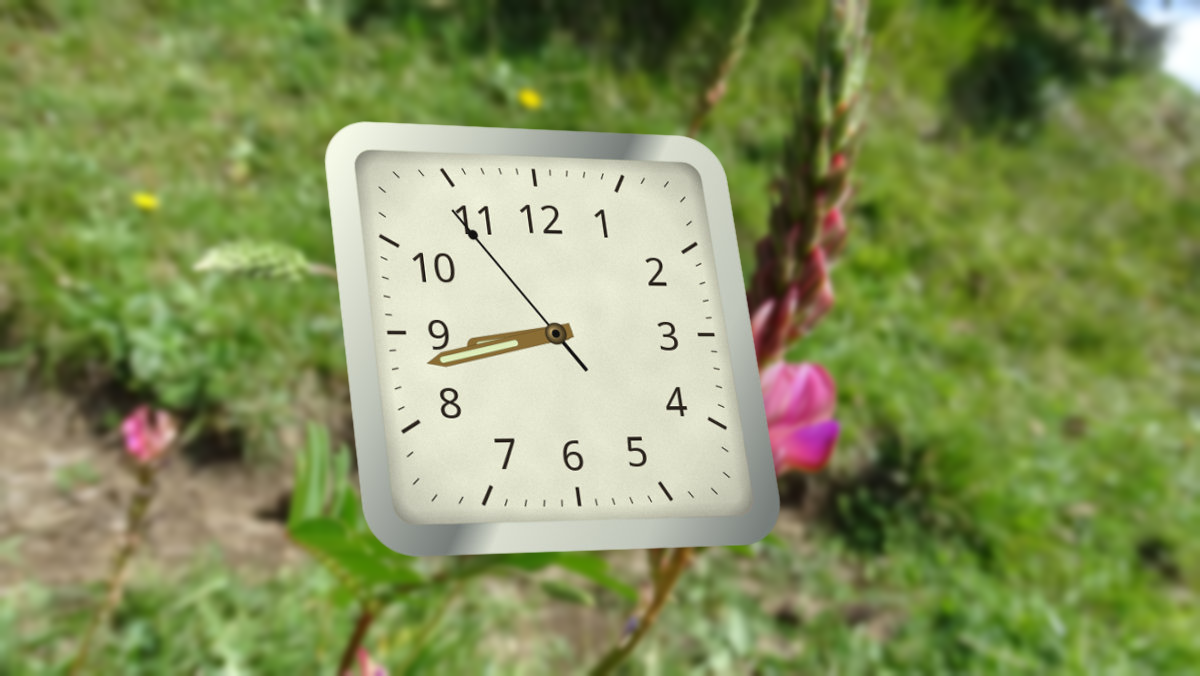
8:42:54
